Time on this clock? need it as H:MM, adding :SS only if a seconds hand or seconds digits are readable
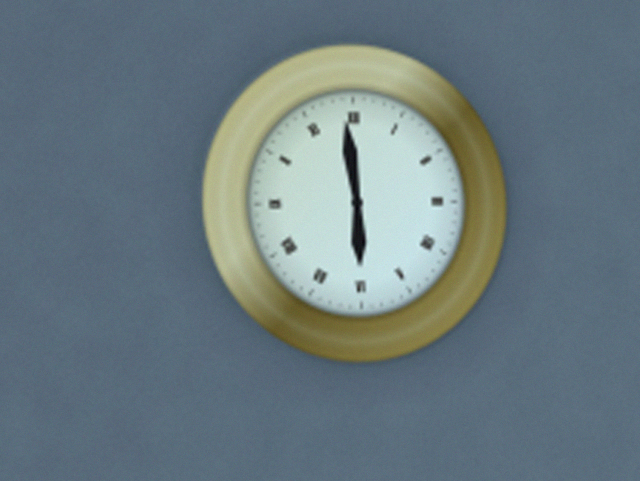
5:59
